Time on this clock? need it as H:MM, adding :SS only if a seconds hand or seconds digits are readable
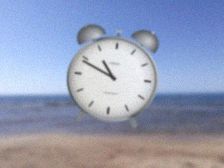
10:49
